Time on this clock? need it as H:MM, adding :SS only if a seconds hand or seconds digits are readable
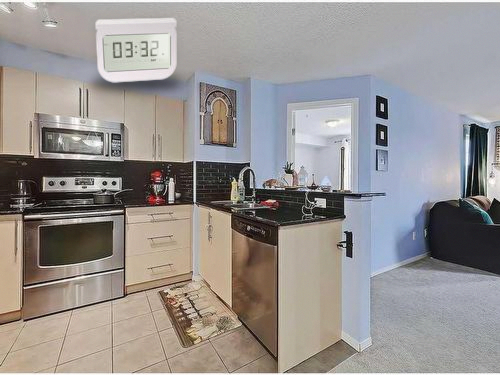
3:32
